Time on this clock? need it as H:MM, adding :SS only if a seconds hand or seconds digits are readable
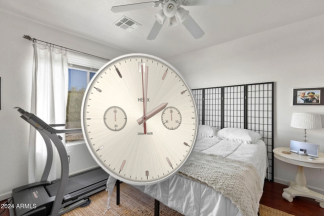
2:01
